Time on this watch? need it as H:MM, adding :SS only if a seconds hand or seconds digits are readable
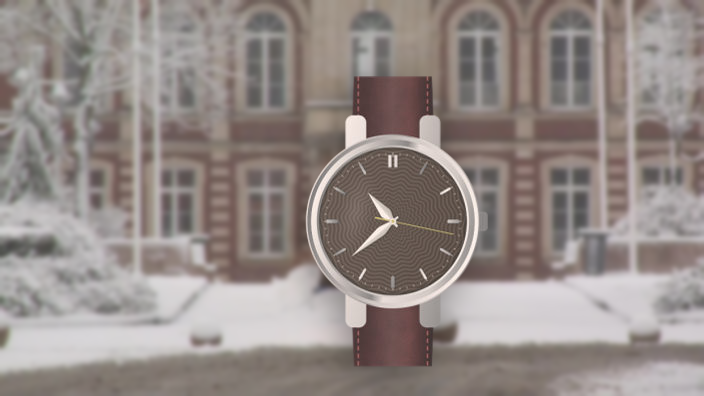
10:38:17
